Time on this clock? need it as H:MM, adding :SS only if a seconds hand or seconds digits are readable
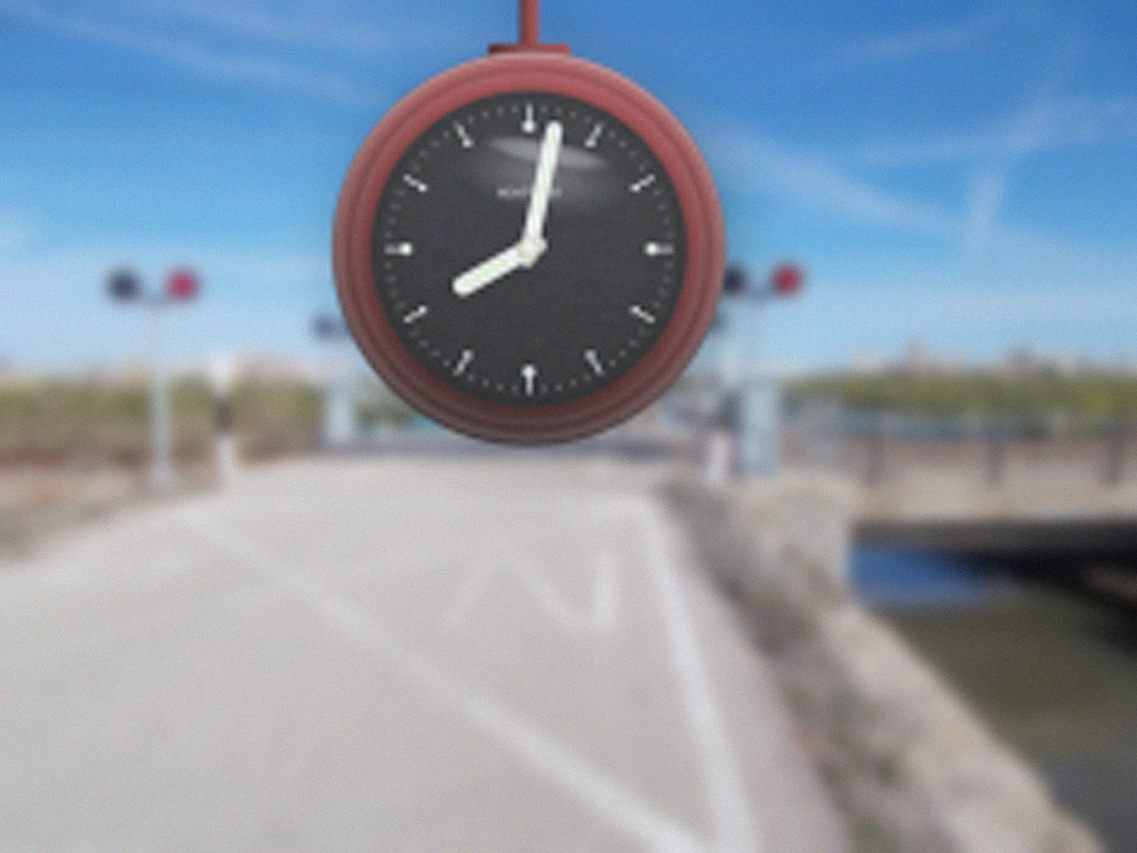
8:02
